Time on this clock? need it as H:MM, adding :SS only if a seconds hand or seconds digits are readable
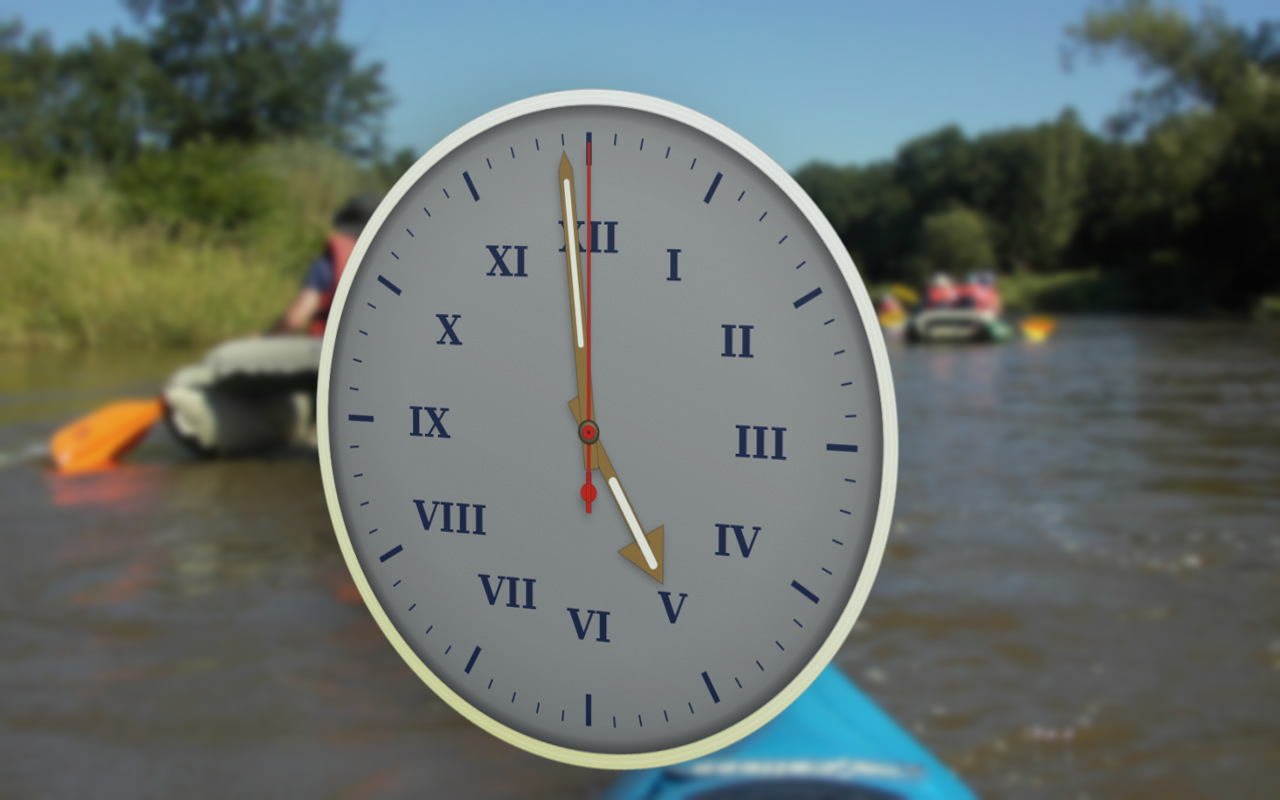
4:59:00
